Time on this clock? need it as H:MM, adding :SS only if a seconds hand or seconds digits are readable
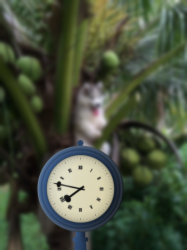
7:47
